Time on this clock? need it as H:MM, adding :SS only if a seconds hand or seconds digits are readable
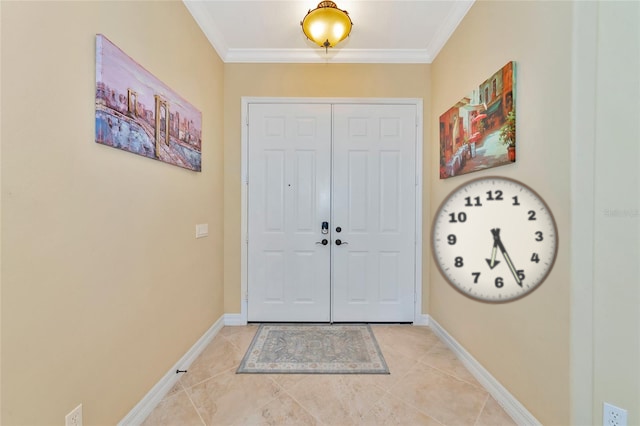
6:26
